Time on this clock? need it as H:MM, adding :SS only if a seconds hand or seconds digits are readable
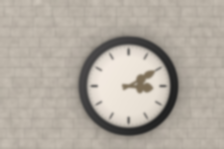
3:10
